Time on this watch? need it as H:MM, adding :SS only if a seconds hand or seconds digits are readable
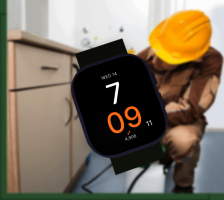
7:09:11
